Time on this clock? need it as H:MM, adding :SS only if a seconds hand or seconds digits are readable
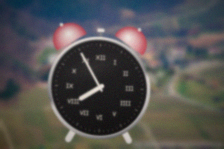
7:55
